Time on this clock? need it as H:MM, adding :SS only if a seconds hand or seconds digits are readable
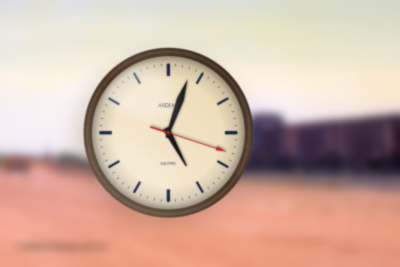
5:03:18
